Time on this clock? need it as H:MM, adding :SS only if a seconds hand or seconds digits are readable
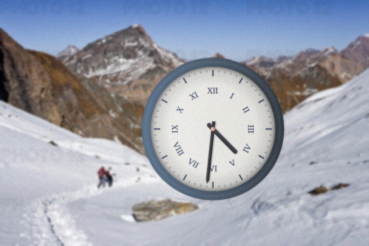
4:31
